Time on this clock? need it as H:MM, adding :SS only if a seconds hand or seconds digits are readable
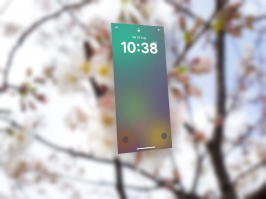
10:38
